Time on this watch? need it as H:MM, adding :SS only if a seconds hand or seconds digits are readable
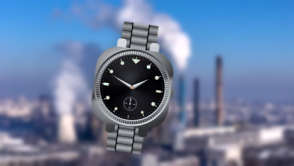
1:49
